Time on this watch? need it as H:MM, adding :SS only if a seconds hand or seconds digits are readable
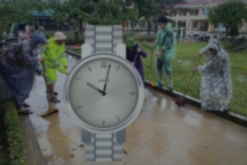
10:02
